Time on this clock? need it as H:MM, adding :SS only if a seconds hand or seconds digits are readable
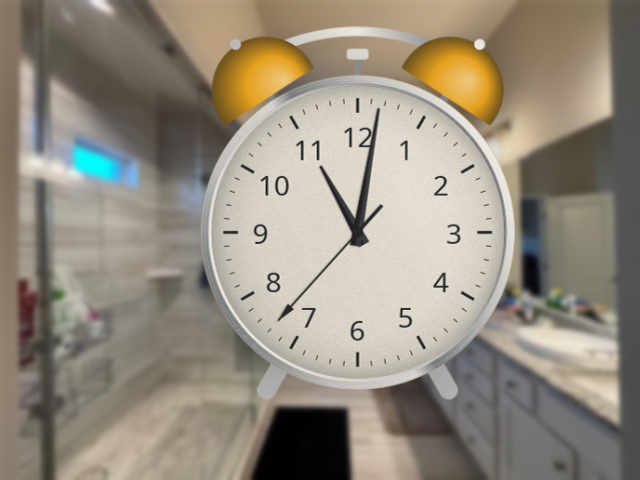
11:01:37
